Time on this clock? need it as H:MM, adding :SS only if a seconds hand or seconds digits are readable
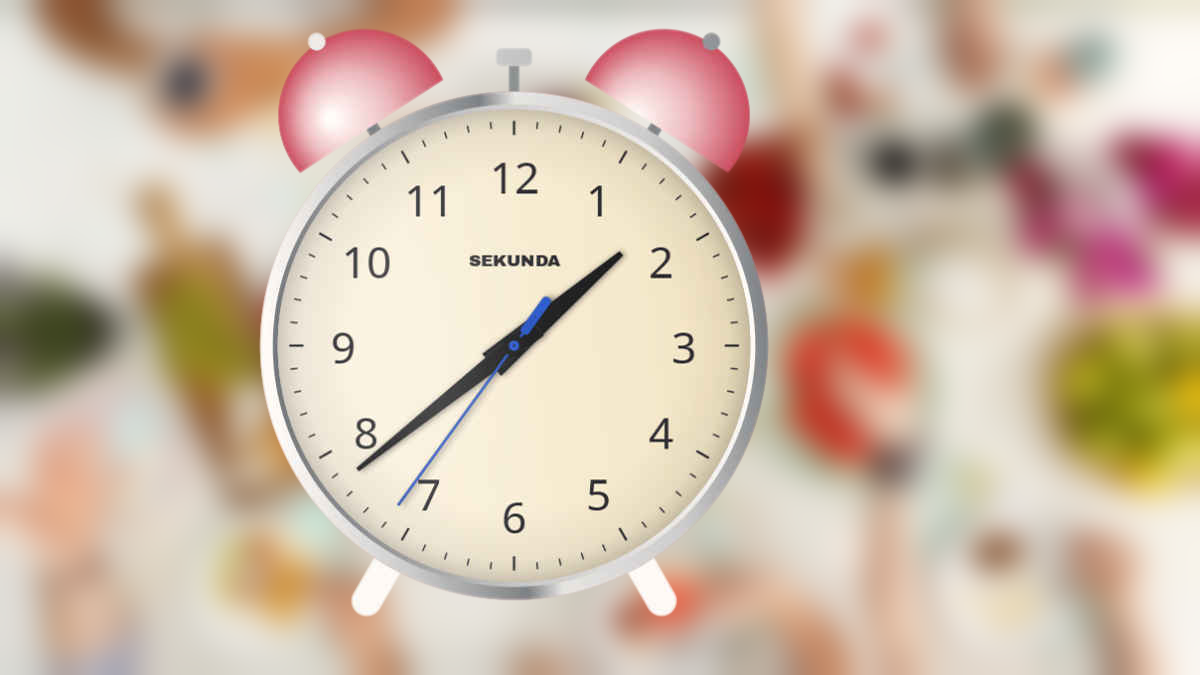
1:38:36
